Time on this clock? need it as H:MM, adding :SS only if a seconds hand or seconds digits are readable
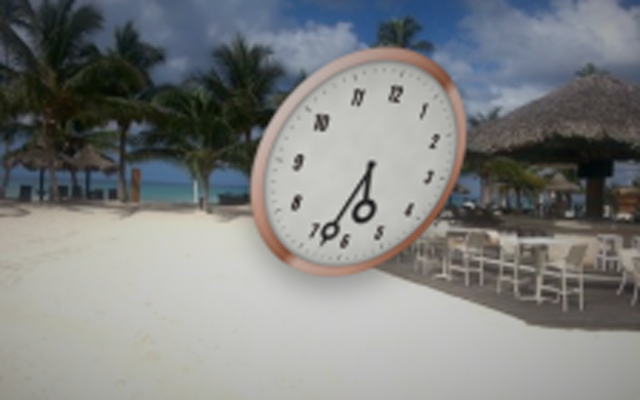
5:33
